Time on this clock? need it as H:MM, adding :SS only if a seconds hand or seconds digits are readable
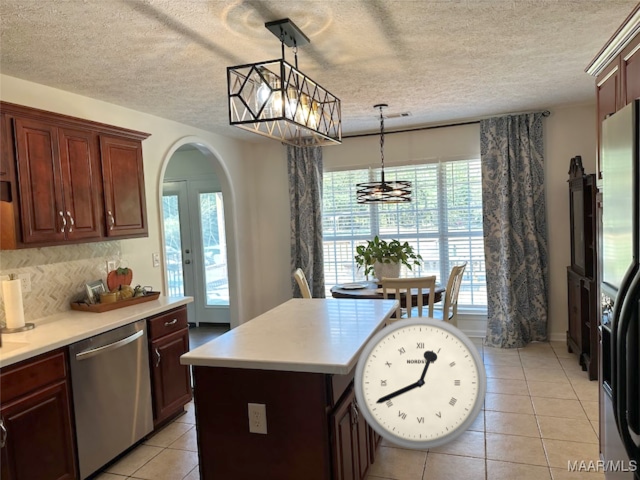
12:41
